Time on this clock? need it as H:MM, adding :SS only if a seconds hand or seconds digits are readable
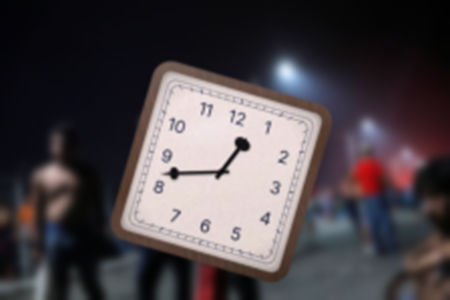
12:42
